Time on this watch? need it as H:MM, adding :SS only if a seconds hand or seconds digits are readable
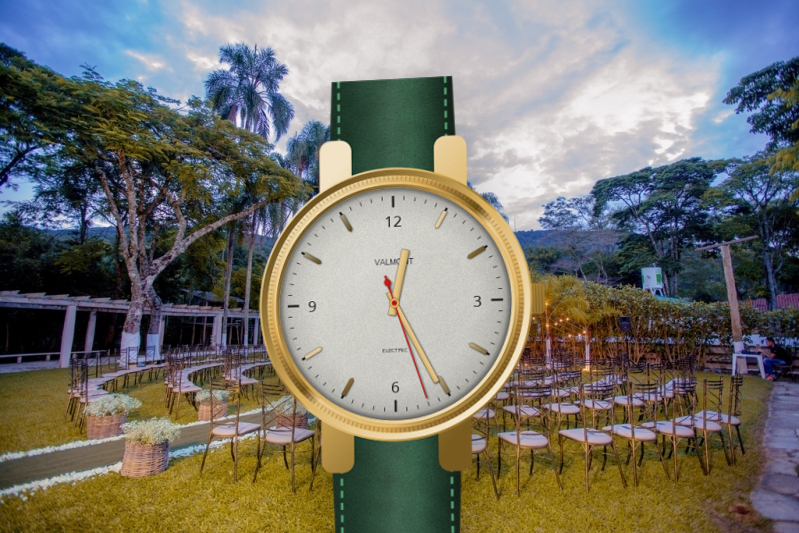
12:25:27
